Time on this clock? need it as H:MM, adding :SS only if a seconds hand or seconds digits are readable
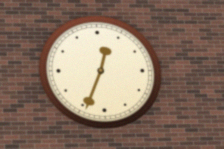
12:34
